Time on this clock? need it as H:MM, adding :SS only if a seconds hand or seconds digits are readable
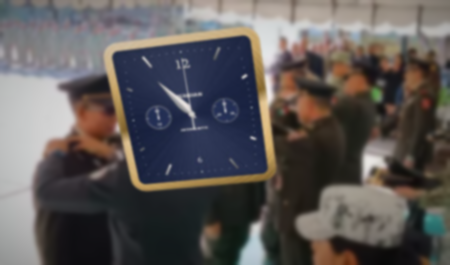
10:54
